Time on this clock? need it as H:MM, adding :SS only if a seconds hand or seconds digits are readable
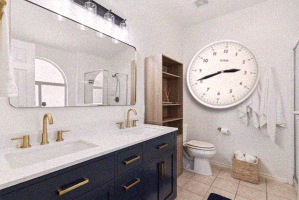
2:41
